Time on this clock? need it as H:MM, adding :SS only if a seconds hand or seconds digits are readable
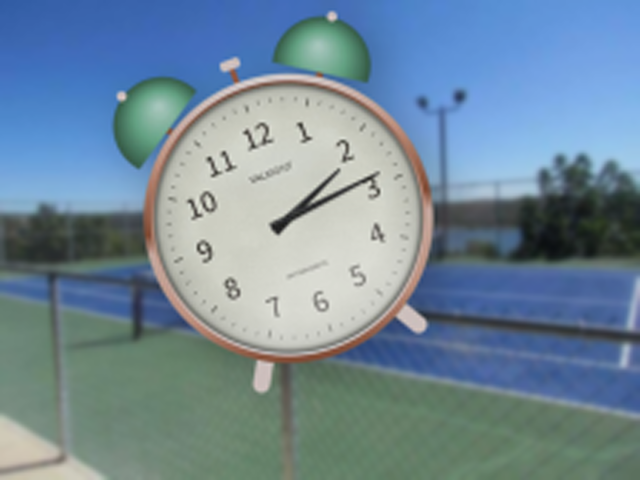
2:14
